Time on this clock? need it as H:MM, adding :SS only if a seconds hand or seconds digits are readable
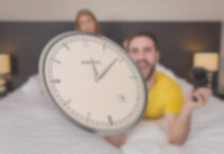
12:09
